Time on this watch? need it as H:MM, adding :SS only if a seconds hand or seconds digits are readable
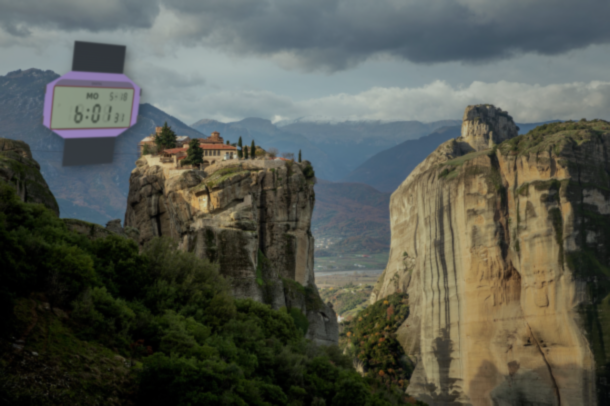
6:01
